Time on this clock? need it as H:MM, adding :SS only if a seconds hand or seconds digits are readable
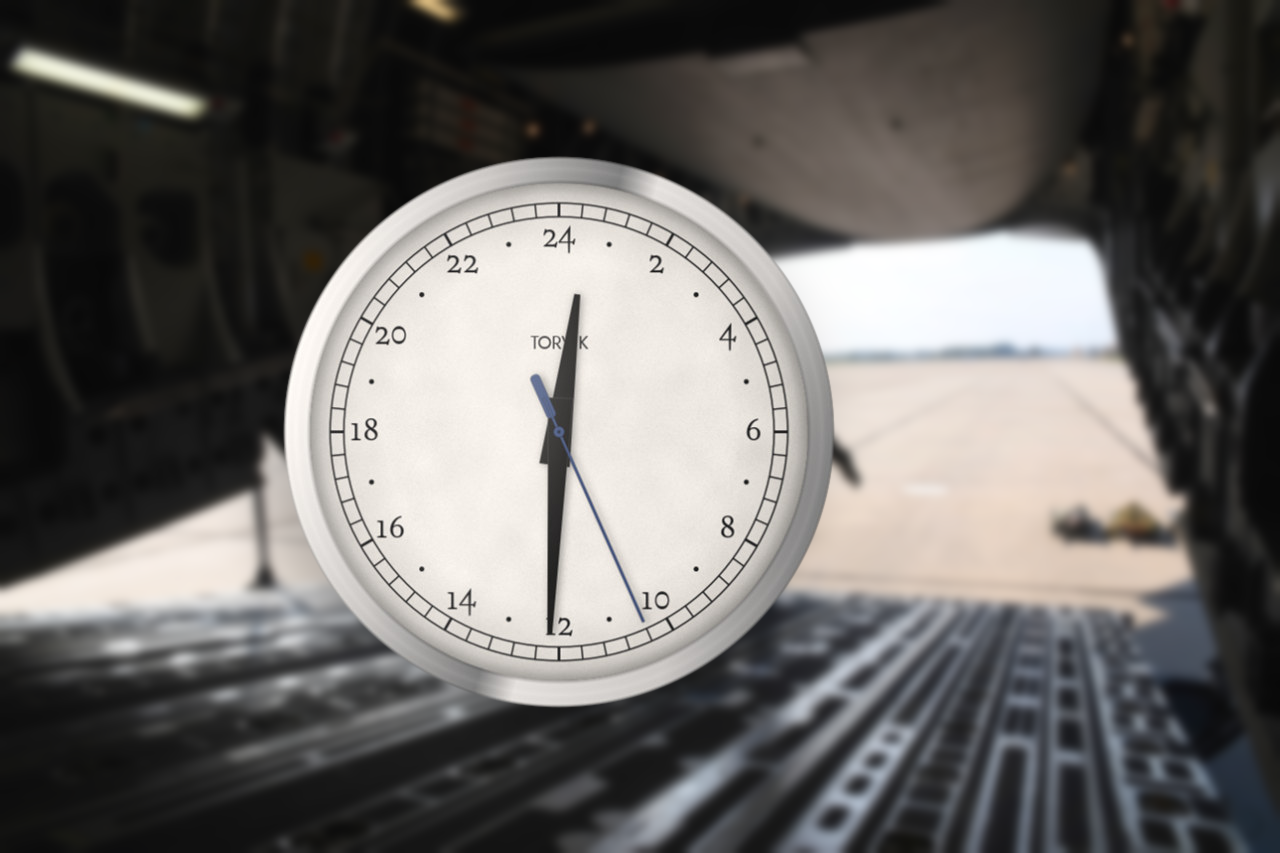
0:30:26
